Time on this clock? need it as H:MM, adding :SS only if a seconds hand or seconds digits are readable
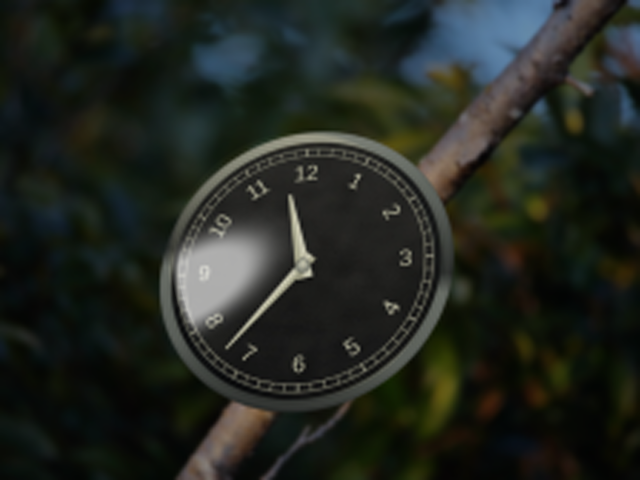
11:37
